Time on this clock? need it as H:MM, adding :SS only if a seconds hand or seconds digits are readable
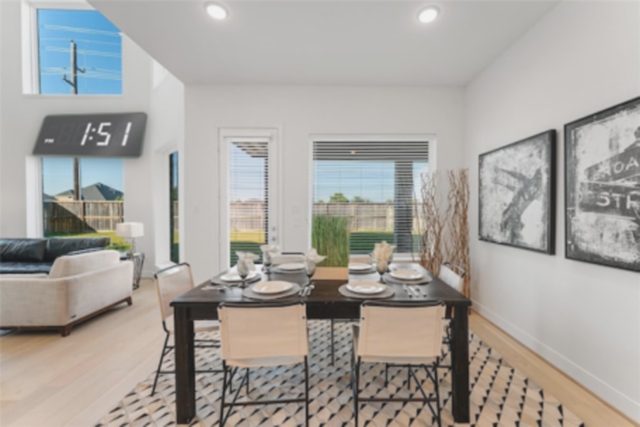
1:51
